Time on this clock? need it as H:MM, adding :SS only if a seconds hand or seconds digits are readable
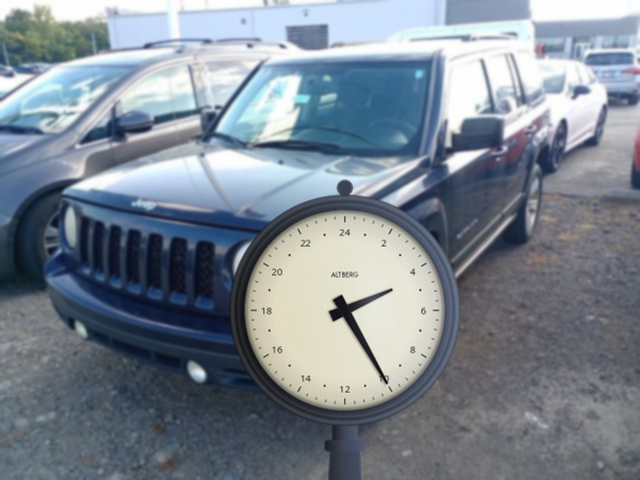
4:25
